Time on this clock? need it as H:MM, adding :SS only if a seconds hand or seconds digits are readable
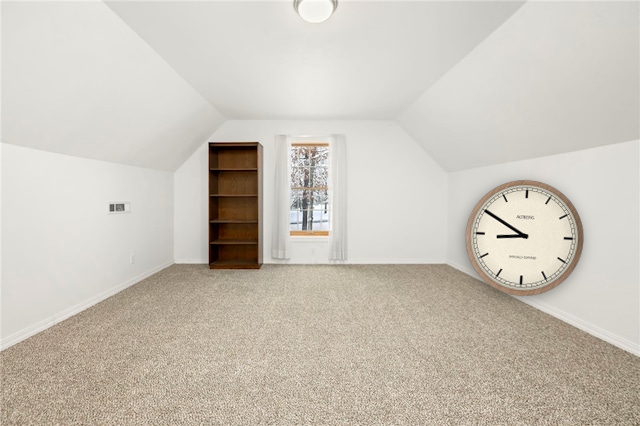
8:50
